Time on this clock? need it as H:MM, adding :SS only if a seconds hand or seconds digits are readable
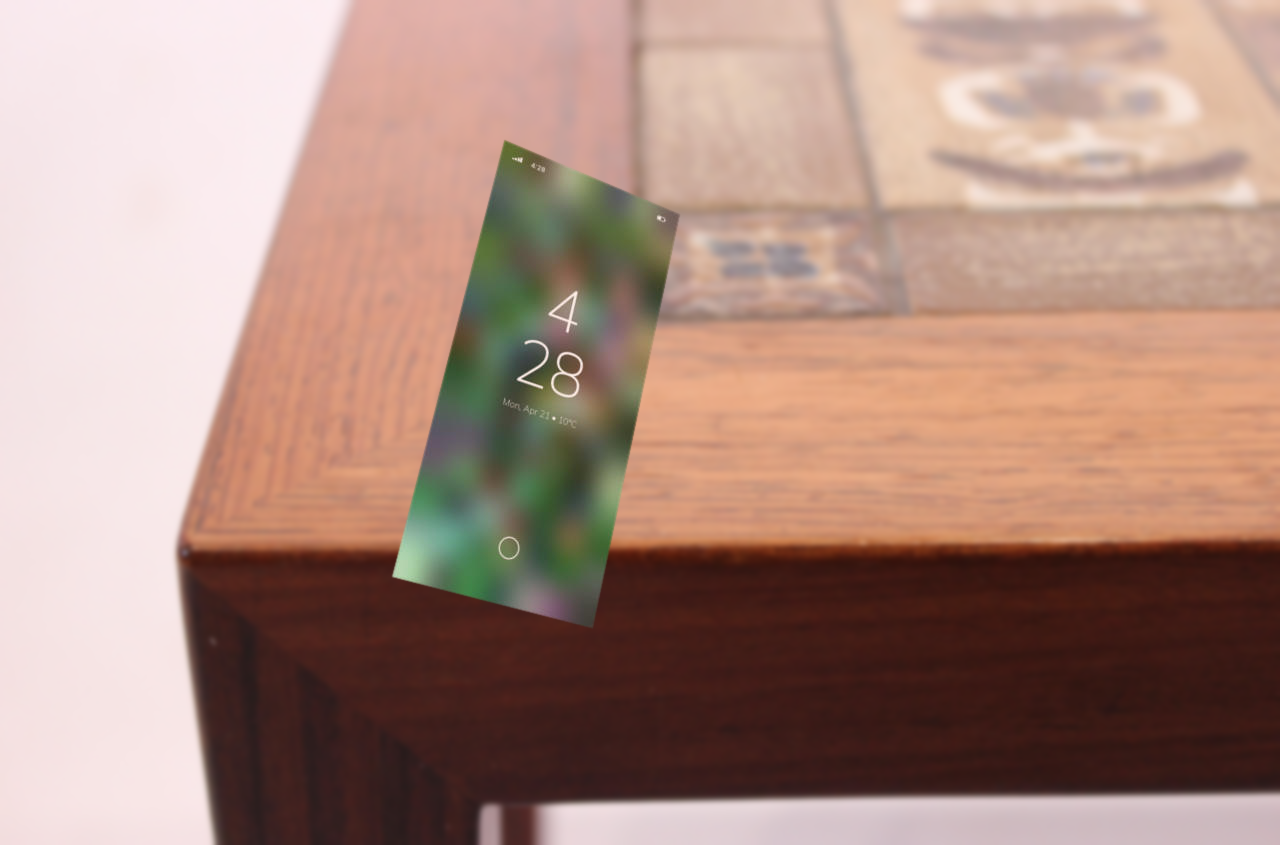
4:28
